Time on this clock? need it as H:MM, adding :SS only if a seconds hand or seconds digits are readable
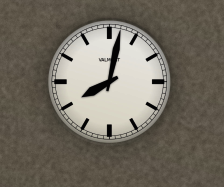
8:02
